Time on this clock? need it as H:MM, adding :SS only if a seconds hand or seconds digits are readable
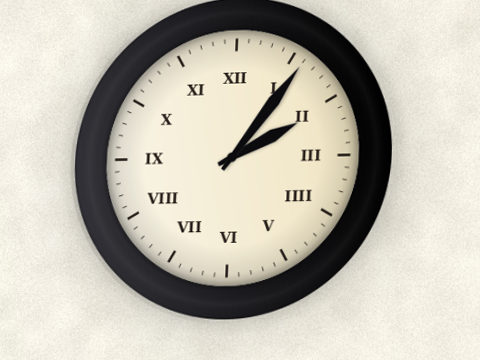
2:06
